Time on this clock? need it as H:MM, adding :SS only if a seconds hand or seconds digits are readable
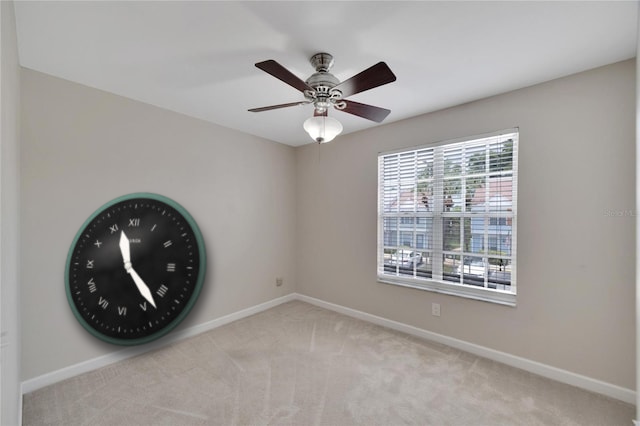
11:23
